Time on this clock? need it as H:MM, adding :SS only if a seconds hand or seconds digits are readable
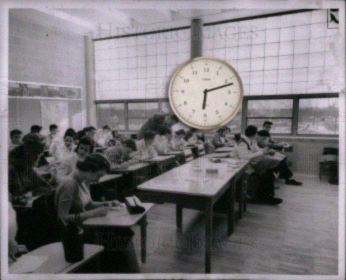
6:12
